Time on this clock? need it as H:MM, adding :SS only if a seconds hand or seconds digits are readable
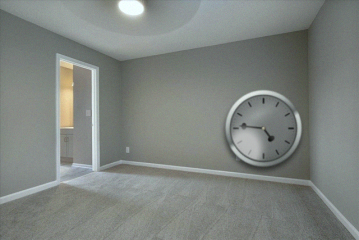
4:46
